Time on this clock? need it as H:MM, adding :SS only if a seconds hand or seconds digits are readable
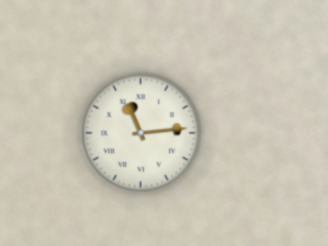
11:14
